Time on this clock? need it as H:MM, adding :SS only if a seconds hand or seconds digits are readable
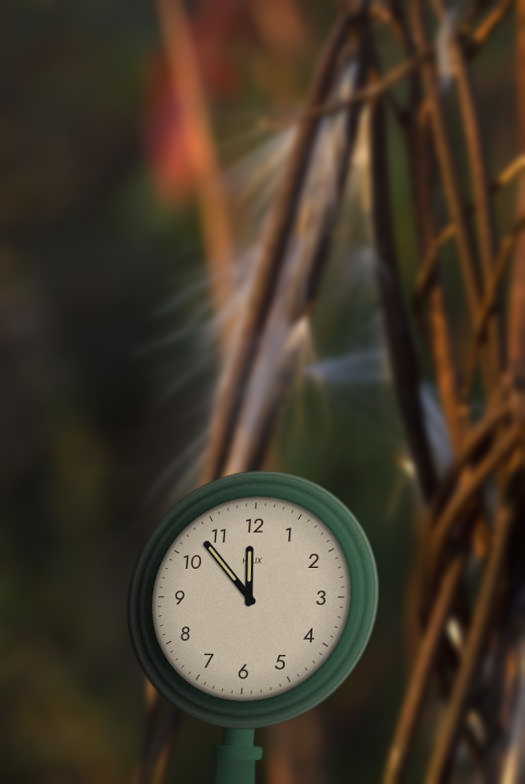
11:53
